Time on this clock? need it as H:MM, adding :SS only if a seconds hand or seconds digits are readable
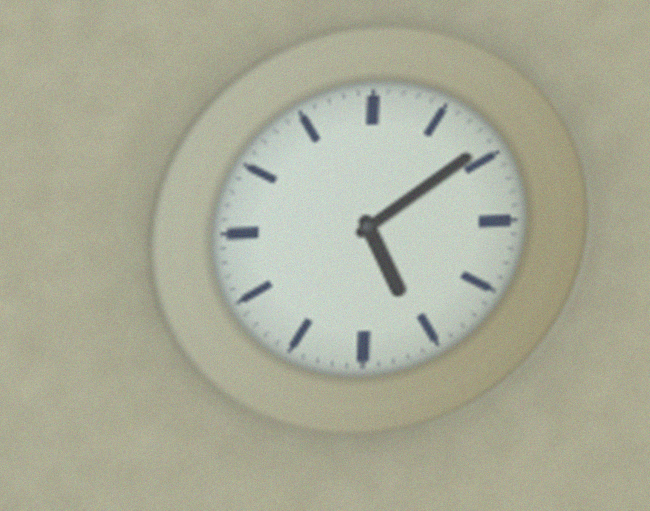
5:09
